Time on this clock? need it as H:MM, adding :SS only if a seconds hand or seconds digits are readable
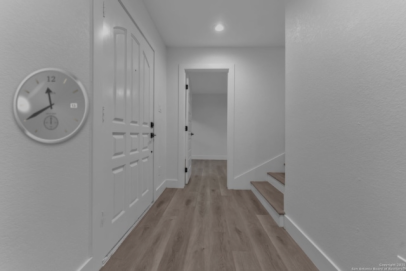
11:40
